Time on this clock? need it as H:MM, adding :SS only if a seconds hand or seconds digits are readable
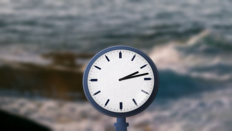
2:13
